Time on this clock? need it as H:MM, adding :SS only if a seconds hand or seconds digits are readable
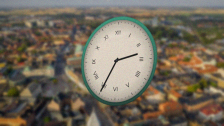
2:35
